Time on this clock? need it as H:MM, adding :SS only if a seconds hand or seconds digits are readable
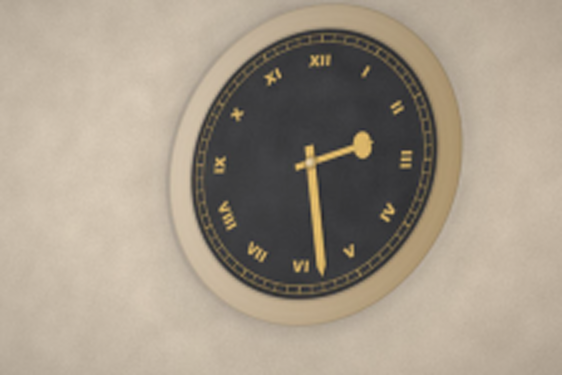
2:28
